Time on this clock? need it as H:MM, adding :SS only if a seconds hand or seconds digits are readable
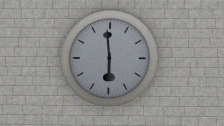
5:59
